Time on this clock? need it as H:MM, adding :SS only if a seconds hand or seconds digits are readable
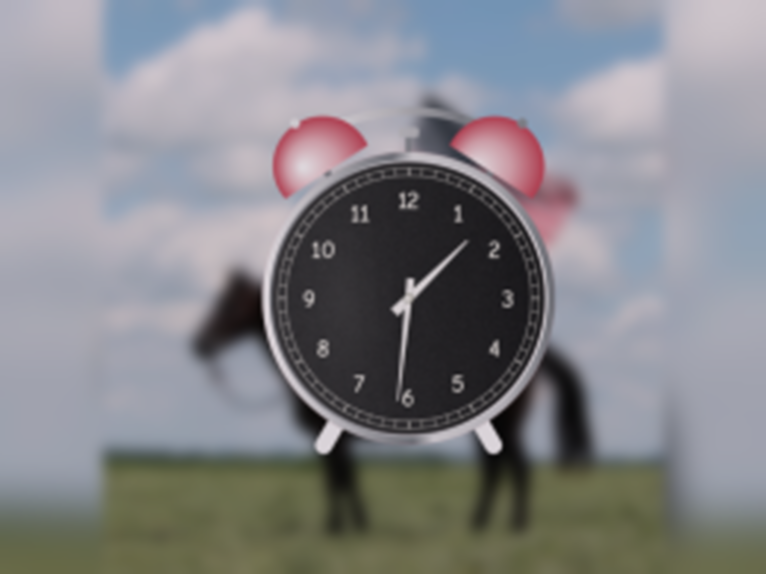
1:31
